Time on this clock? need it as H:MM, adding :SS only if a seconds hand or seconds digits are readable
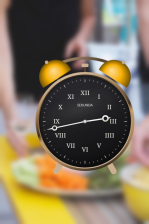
2:43
